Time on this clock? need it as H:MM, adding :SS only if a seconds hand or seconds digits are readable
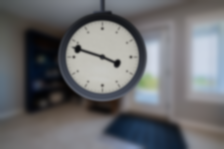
3:48
